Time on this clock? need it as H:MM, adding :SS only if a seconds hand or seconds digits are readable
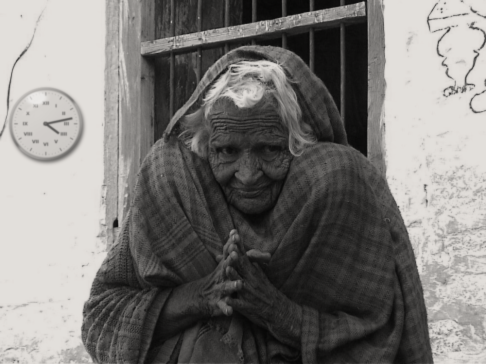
4:13
